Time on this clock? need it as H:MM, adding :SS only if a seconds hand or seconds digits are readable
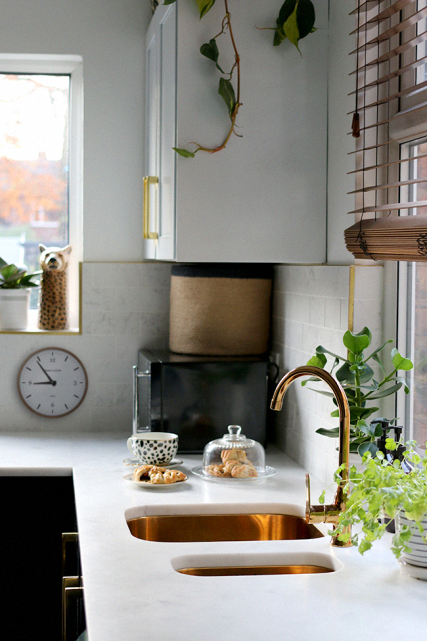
8:54
